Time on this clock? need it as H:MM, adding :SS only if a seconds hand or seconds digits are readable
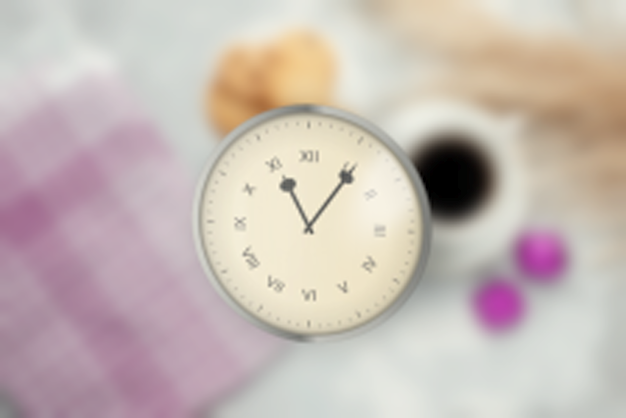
11:06
